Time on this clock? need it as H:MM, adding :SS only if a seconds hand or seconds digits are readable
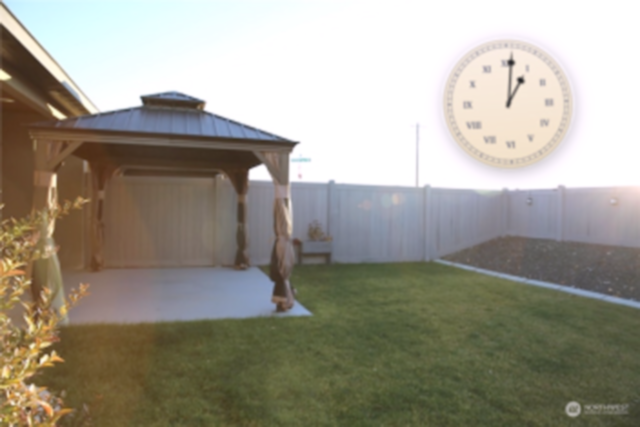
1:01
